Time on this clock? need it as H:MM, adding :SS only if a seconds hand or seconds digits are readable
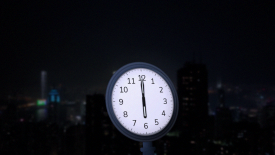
6:00
